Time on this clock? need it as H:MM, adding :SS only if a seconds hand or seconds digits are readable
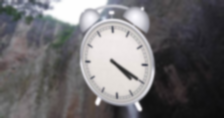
4:20
